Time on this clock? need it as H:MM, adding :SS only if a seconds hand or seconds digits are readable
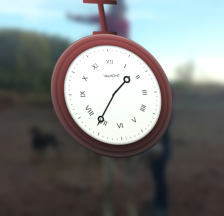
1:36
